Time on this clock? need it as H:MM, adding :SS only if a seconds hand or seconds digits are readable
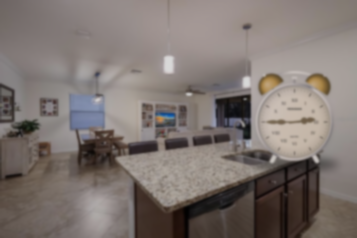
2:45
